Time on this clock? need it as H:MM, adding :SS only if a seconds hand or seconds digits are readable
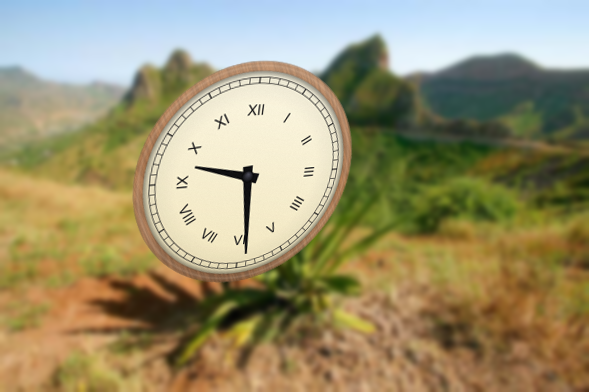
9:29
